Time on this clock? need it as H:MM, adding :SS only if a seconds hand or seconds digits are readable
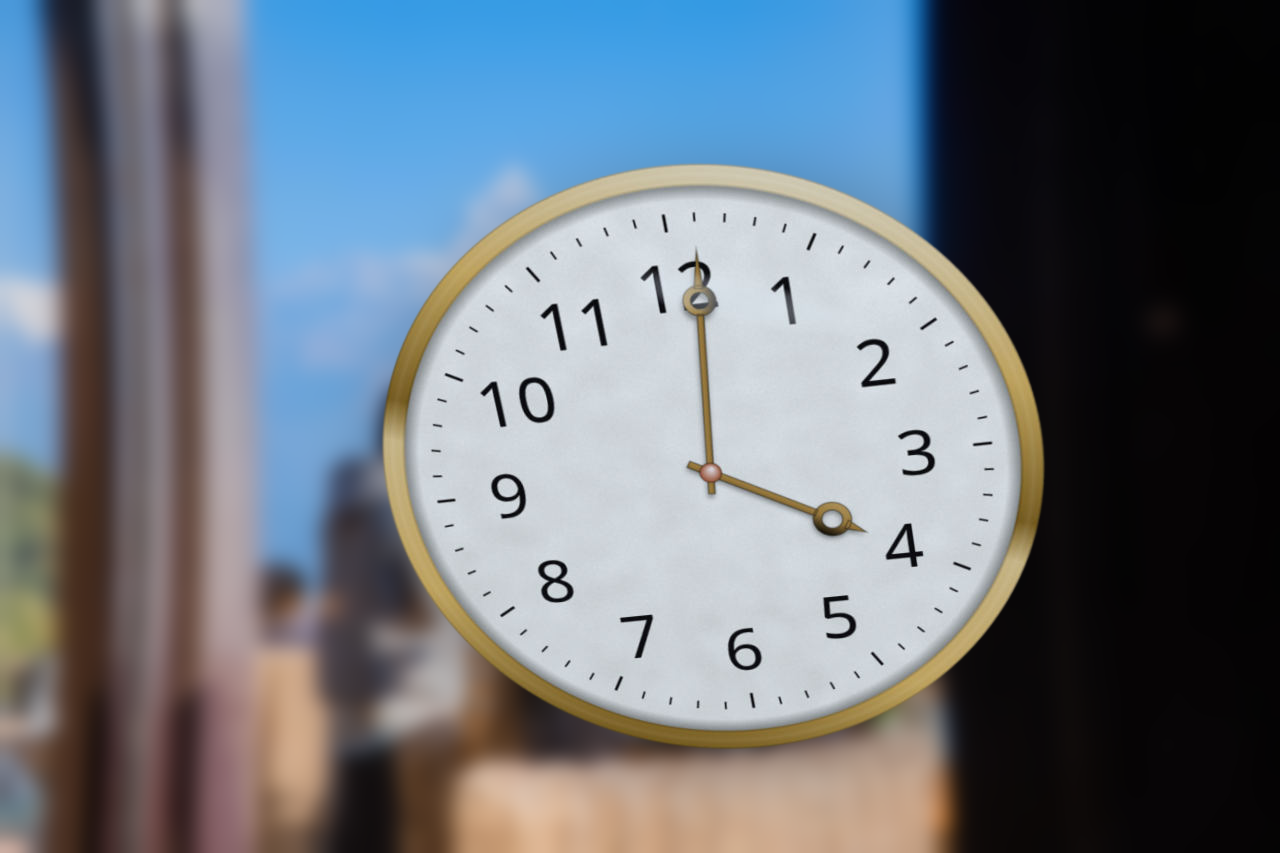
4:01
